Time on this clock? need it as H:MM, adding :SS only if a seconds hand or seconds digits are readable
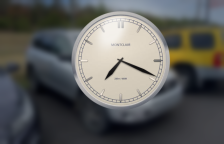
7:19
